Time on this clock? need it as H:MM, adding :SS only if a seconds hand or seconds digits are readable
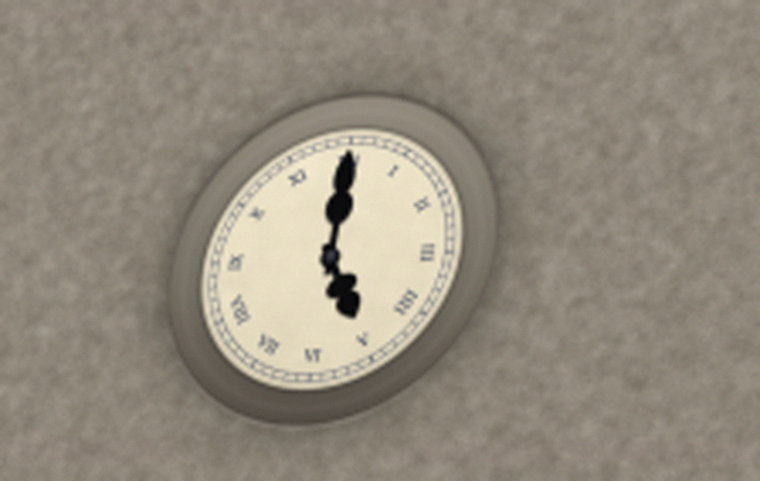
5:00
